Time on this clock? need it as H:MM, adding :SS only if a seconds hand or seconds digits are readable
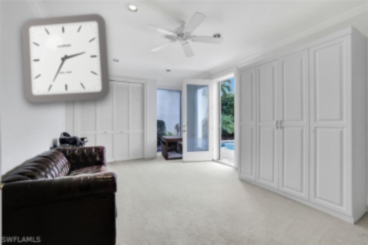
2:35
